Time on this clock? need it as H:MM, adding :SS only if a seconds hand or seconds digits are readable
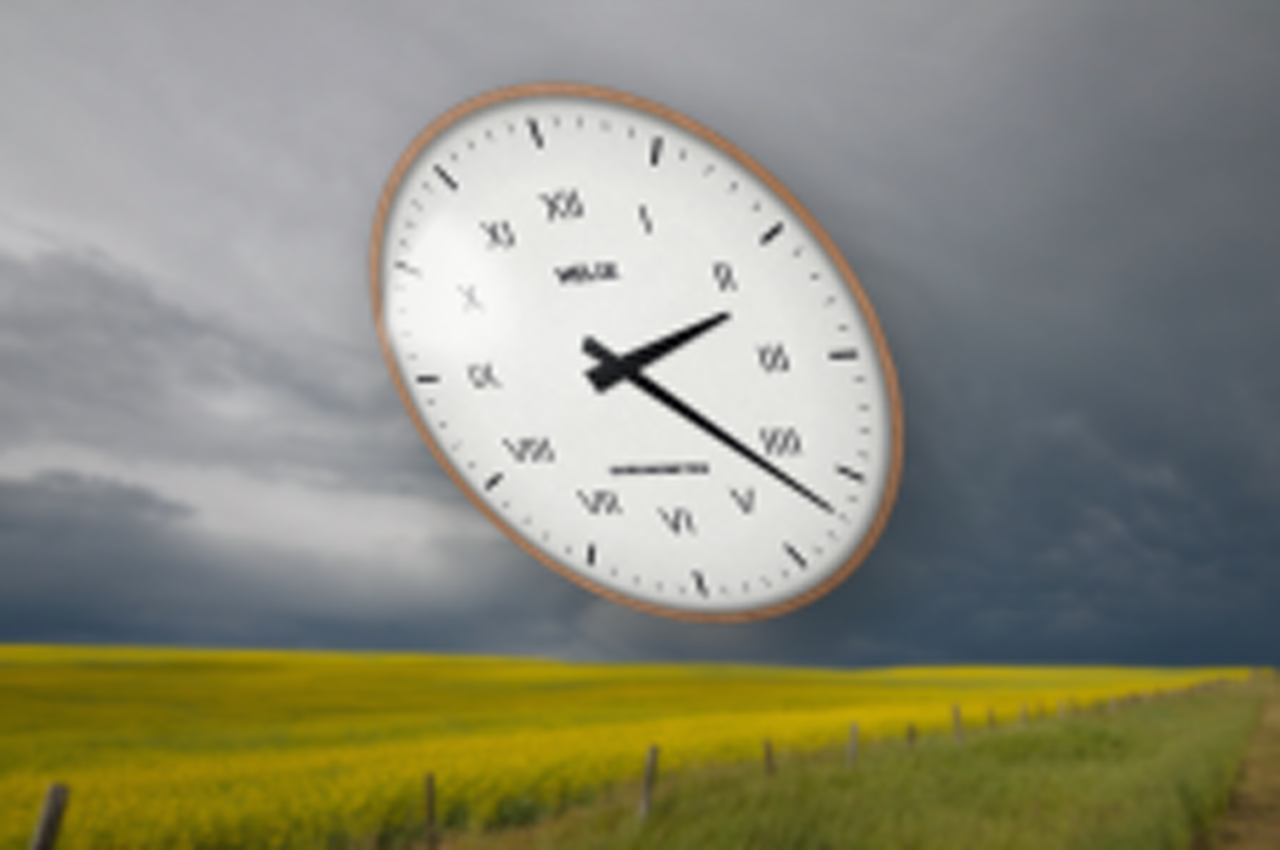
2:22
